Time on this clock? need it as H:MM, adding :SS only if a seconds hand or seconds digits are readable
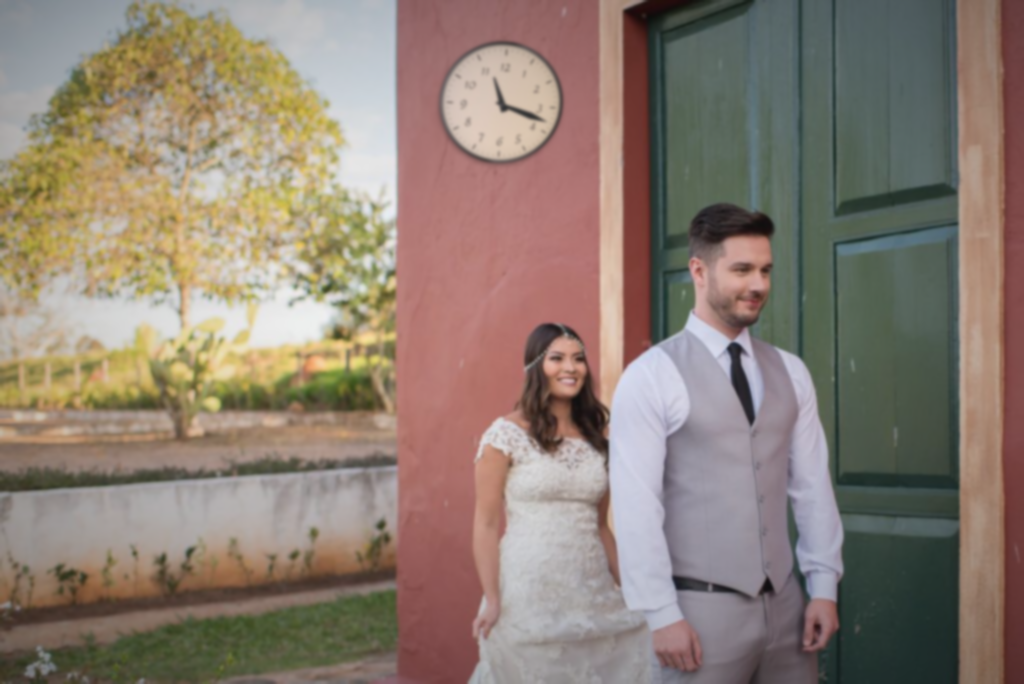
11:18
